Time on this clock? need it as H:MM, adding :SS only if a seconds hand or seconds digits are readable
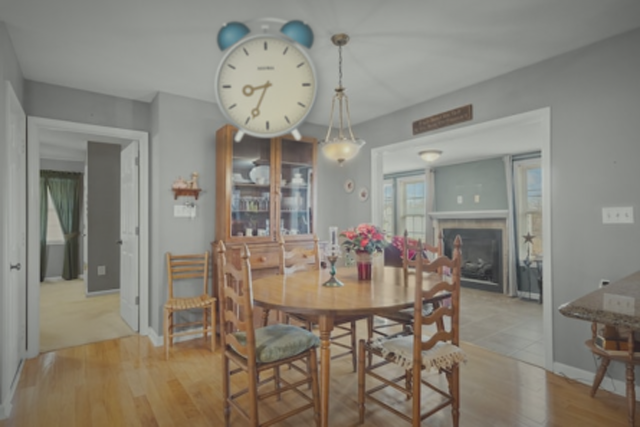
8:34
